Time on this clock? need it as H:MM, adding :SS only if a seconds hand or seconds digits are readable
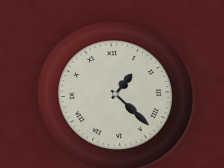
1:23
